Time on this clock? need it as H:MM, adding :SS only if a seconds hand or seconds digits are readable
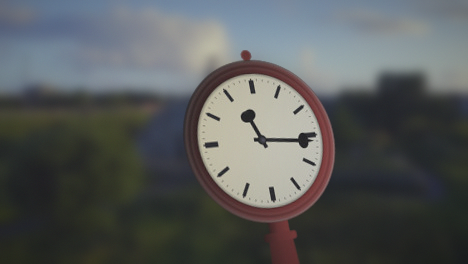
11:16
